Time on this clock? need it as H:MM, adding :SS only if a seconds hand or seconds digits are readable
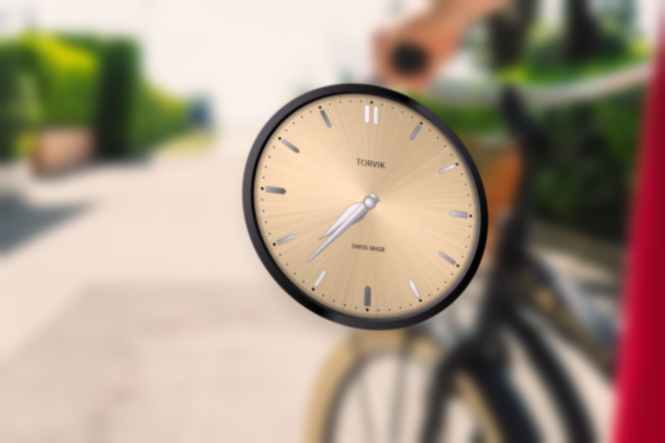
7:37
